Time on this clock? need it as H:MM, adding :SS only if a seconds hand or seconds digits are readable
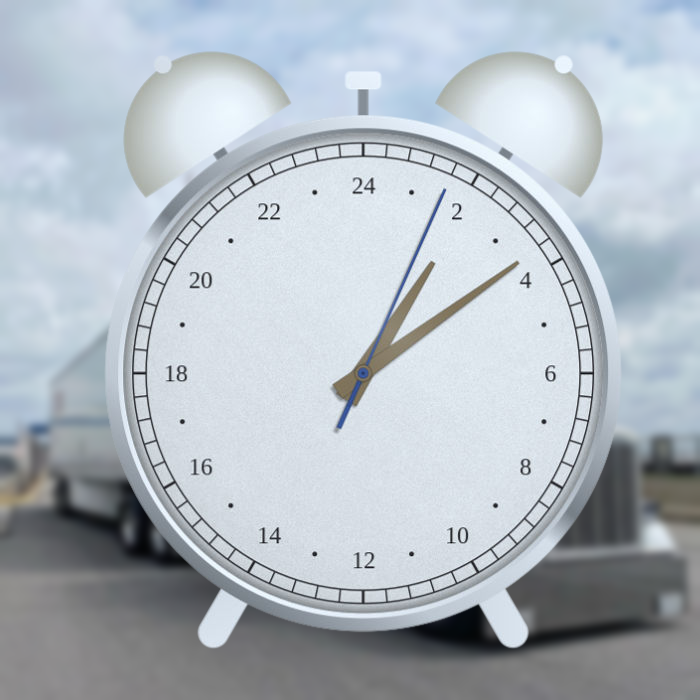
2:09:04
